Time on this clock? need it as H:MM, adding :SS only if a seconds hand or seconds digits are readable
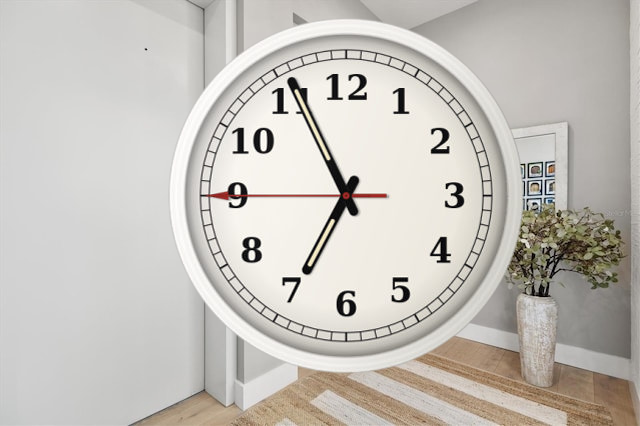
6:55:45
